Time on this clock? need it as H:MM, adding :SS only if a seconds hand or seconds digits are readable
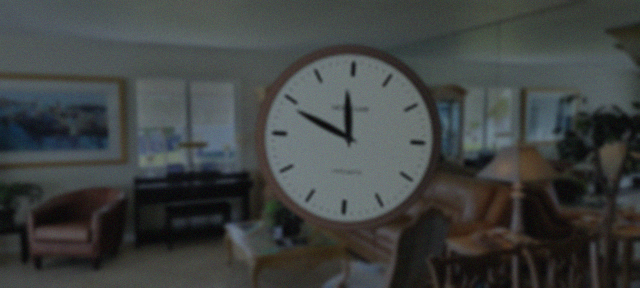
11:49
